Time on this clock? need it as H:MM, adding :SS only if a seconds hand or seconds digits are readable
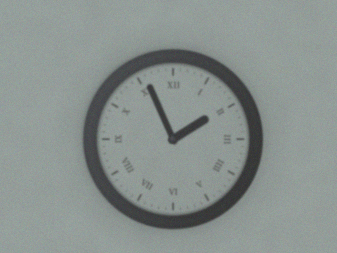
1:56
